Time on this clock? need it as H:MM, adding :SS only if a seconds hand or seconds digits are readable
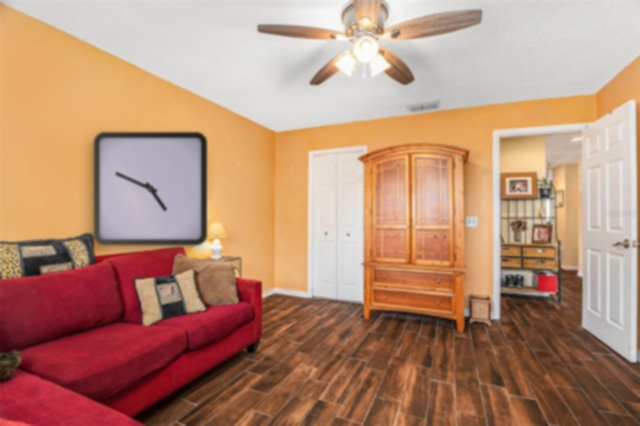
4:49
